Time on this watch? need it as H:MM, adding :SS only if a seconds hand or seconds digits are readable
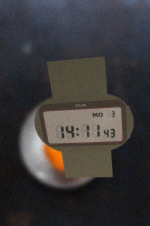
14:11:43
